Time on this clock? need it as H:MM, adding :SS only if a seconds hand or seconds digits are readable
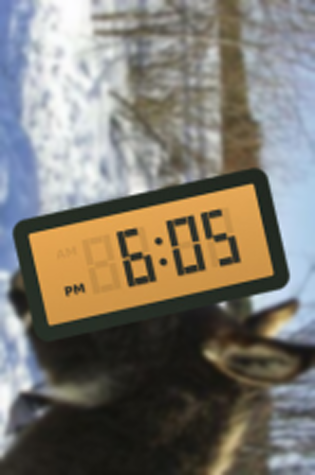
6:05
